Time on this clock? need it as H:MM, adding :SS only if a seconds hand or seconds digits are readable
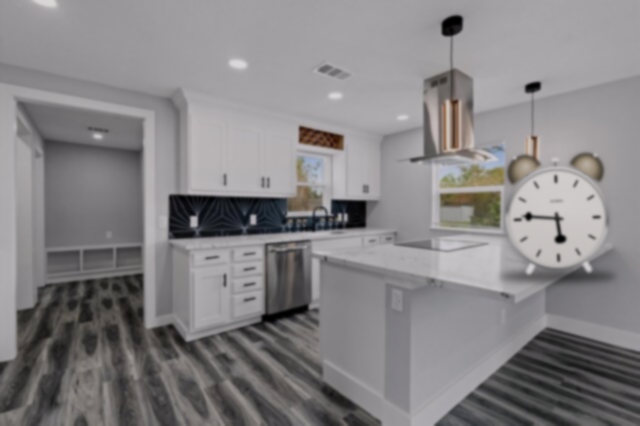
5:46
